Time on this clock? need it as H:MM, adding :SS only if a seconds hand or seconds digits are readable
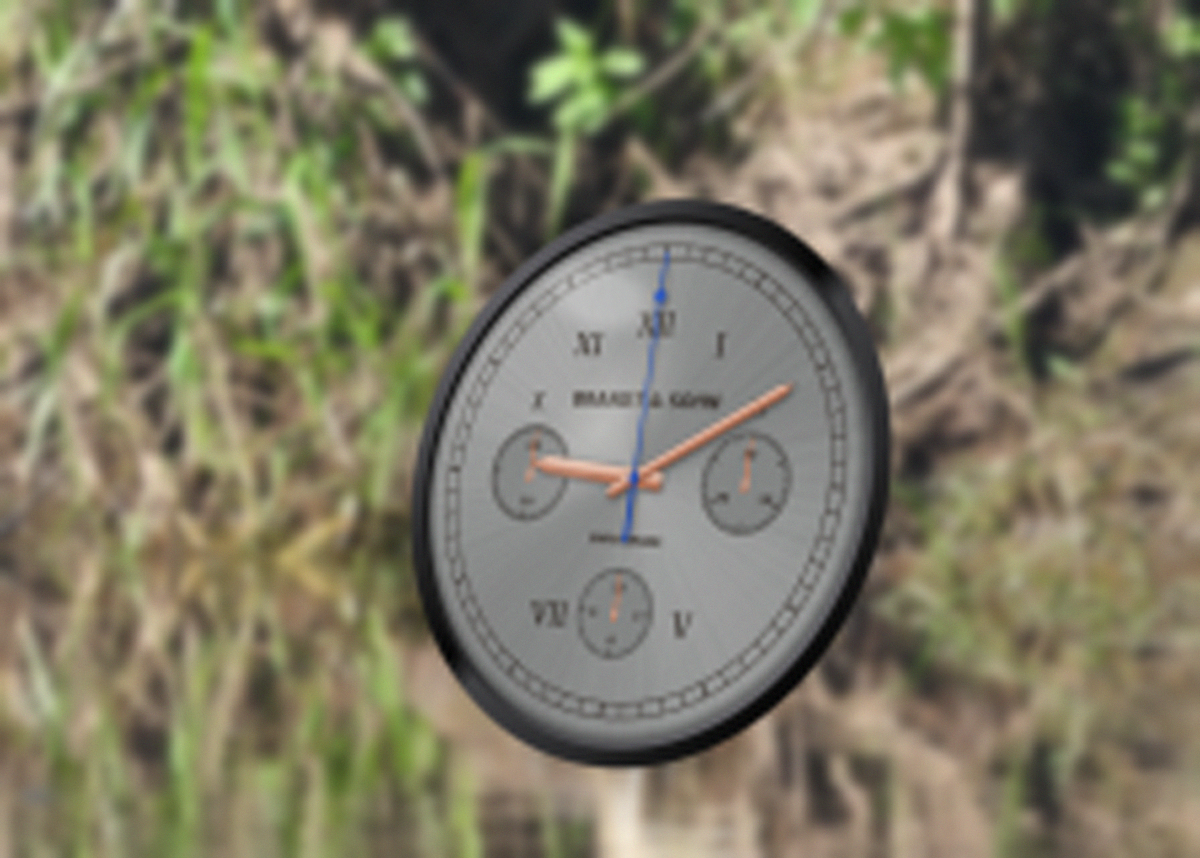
9:10
